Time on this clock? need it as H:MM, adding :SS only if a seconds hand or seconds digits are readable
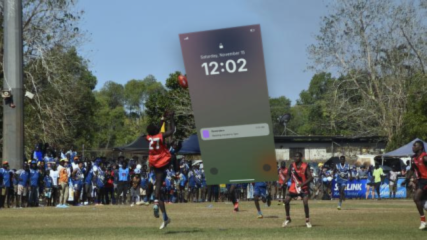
12:02
